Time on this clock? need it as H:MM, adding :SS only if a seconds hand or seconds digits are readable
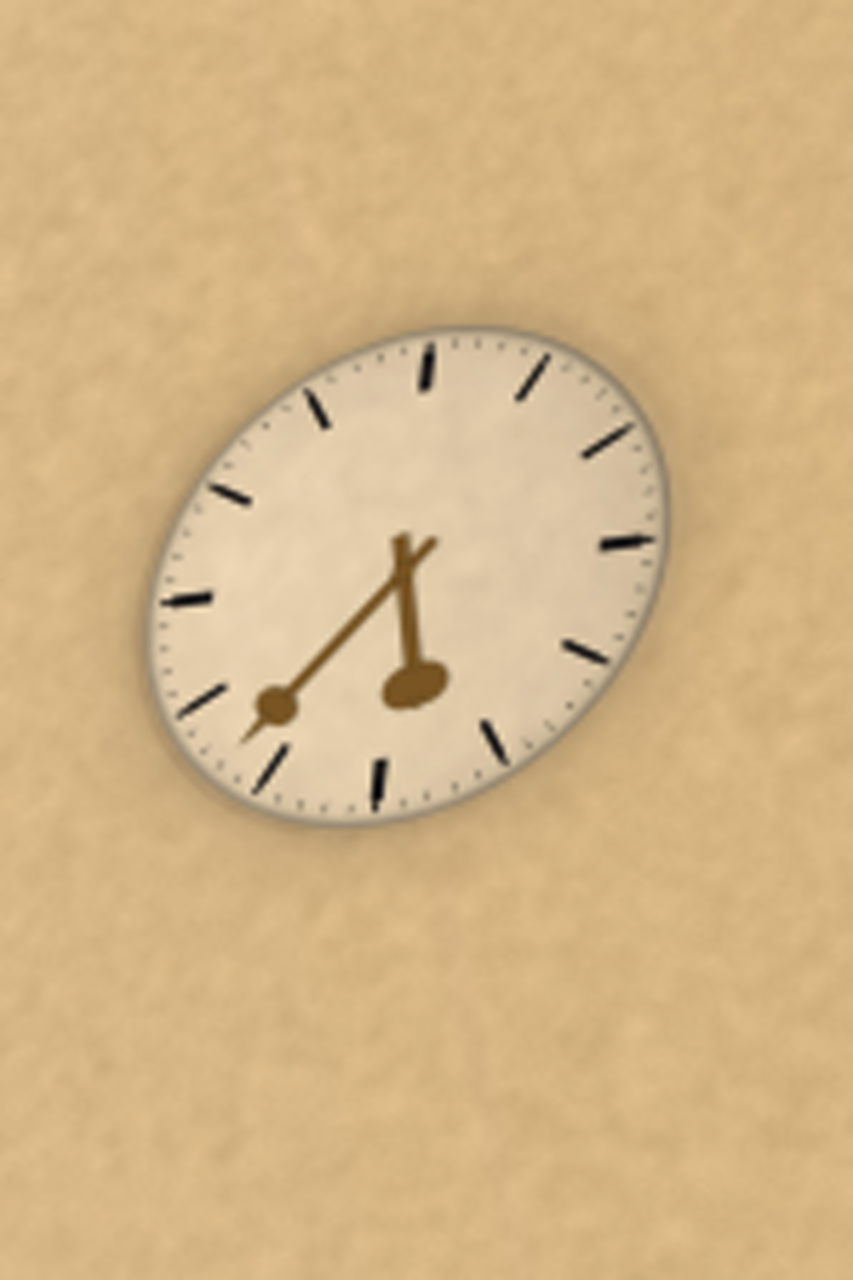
5:37
